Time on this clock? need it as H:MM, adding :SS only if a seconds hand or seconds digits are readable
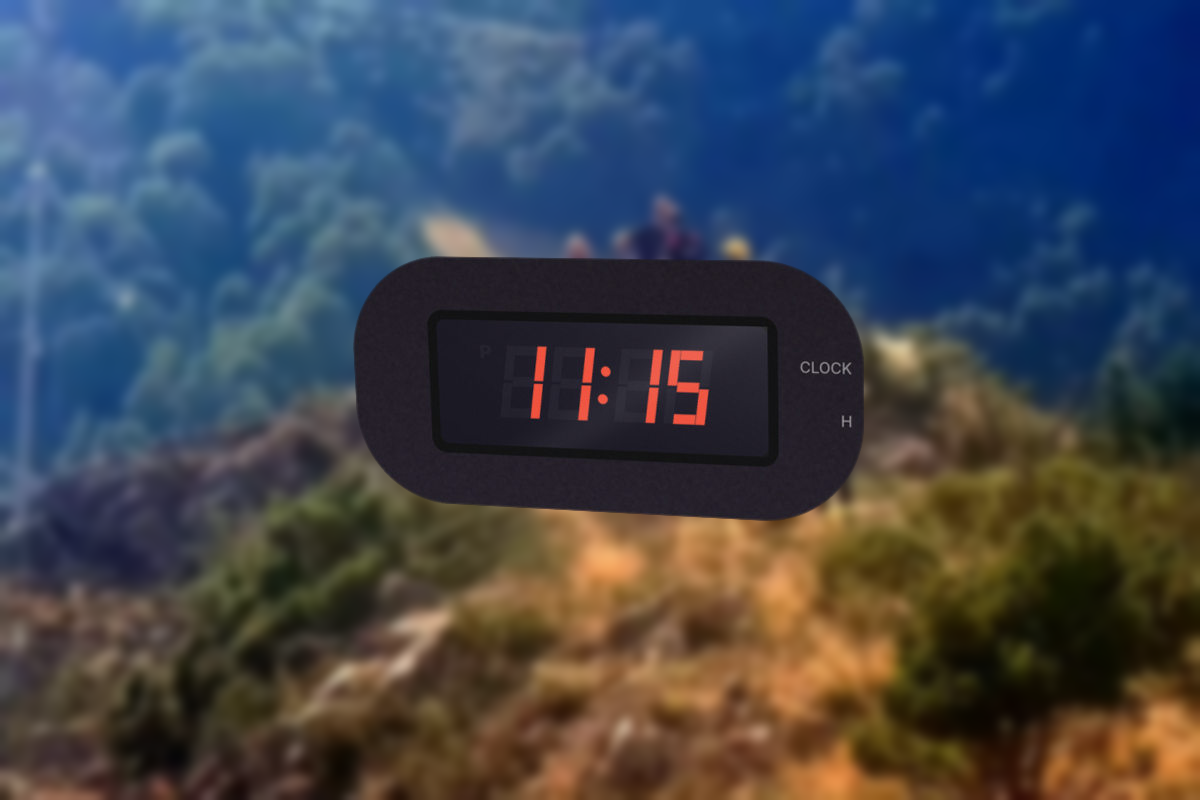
11:15
